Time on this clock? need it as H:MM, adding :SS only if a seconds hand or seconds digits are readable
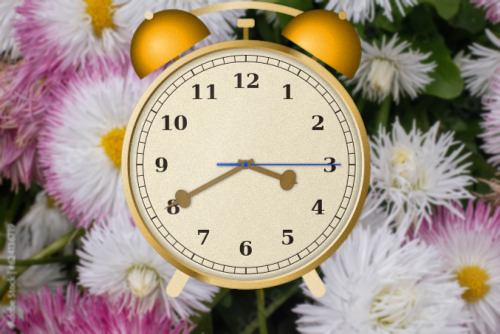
3:40:15
